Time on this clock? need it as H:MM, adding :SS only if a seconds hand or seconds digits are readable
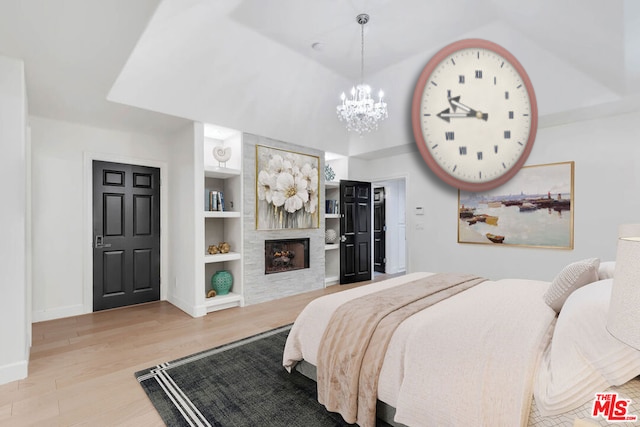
9:45
